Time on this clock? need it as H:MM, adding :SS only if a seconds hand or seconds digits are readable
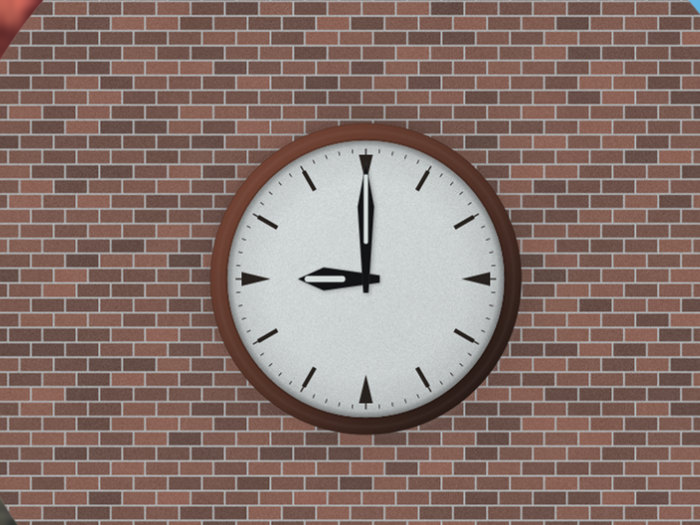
9:00
